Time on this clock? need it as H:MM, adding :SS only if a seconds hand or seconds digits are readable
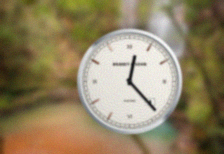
12:23
